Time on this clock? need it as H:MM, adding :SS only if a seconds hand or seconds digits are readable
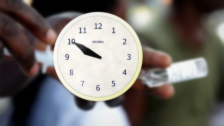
9:50
